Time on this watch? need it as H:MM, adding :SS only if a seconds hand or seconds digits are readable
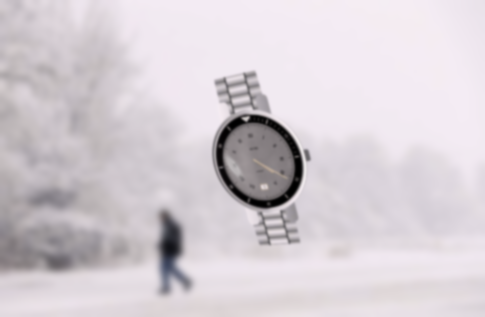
4:21
